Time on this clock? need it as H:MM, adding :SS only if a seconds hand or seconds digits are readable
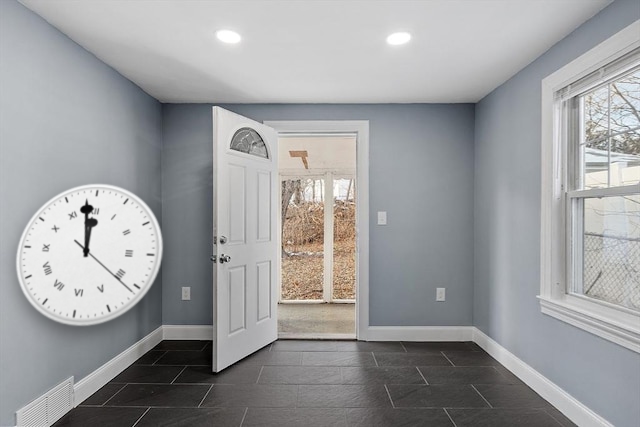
11:58:21
